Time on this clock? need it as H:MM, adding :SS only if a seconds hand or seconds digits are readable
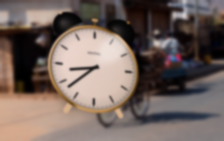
8:38
